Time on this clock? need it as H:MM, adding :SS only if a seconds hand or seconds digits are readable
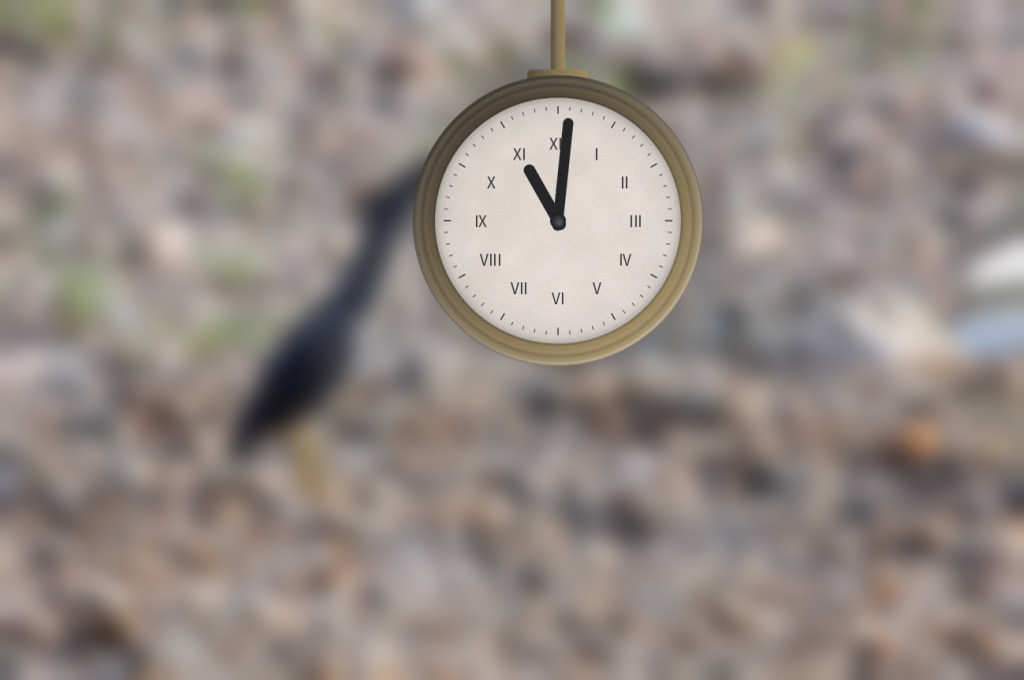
11:01
